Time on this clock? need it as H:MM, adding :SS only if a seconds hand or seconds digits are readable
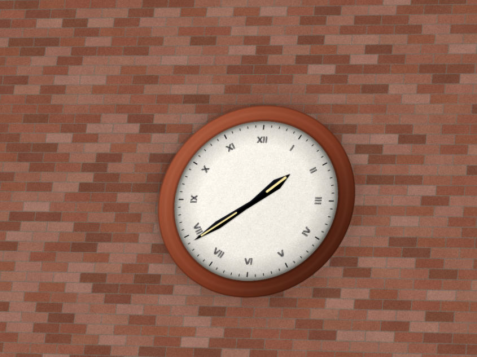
1:39
